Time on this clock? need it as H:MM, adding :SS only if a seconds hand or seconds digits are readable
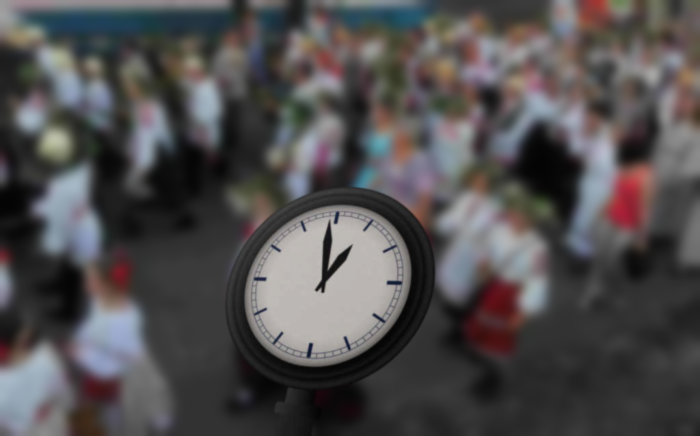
12:59
